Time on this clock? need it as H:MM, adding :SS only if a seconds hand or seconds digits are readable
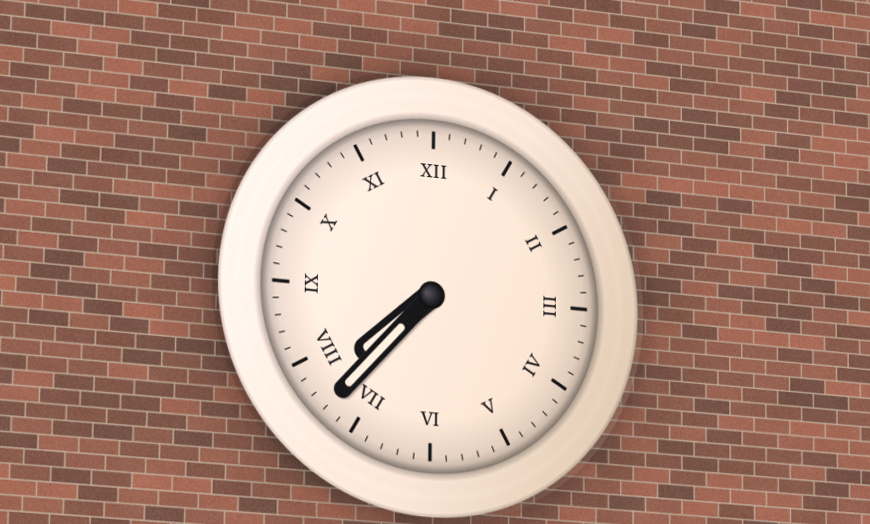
7:37
